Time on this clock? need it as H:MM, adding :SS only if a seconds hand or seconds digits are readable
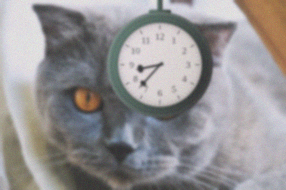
8:37
